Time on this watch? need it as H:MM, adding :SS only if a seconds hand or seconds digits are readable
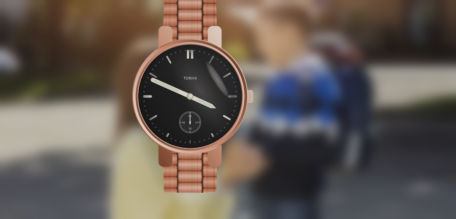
3:49
